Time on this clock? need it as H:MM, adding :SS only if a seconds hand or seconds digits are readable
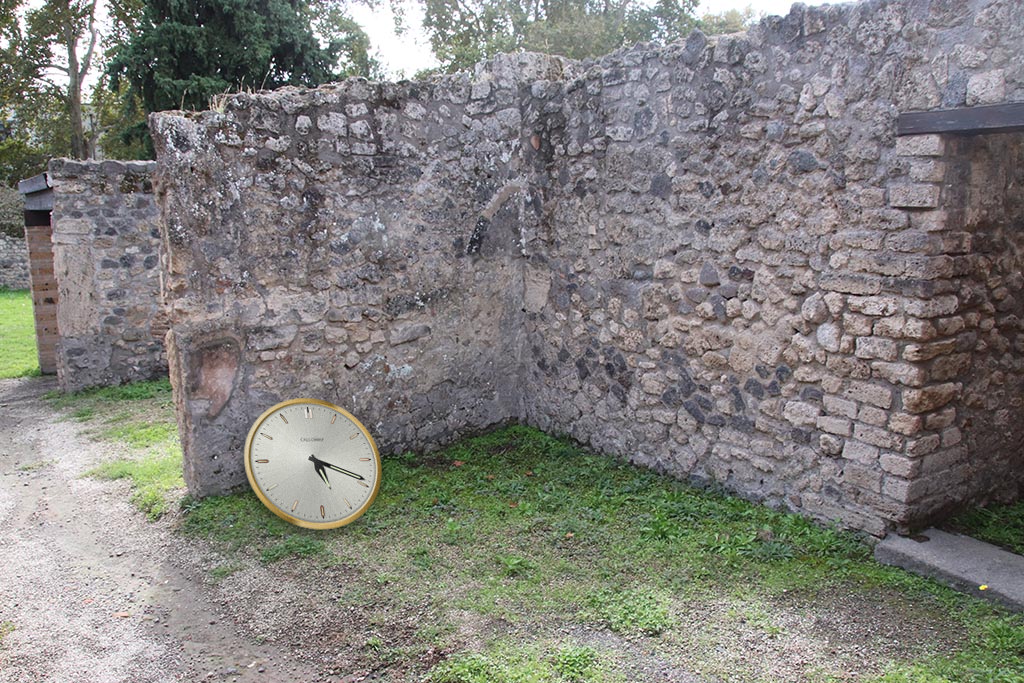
5:19
